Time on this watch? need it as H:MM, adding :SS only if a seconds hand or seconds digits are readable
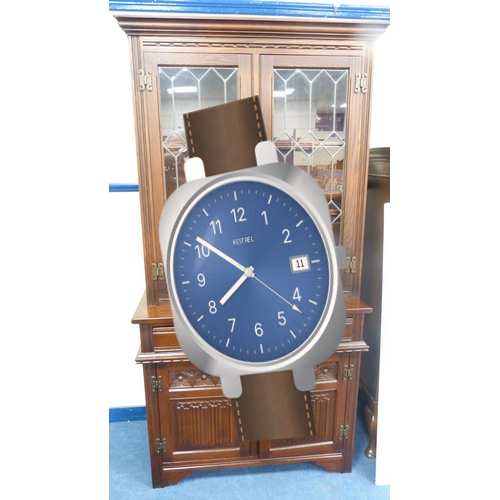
7:51:22
